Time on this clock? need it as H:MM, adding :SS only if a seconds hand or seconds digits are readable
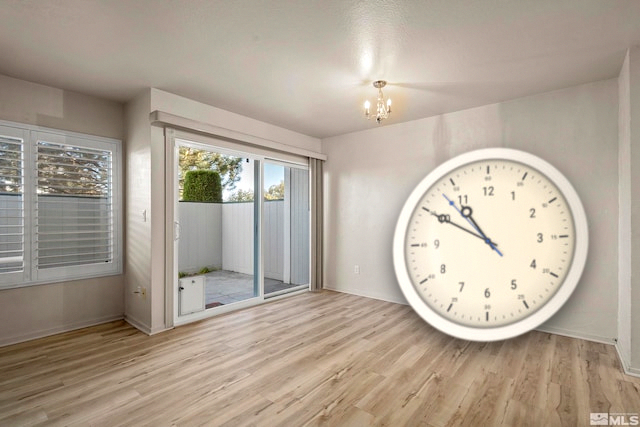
10:49:53
